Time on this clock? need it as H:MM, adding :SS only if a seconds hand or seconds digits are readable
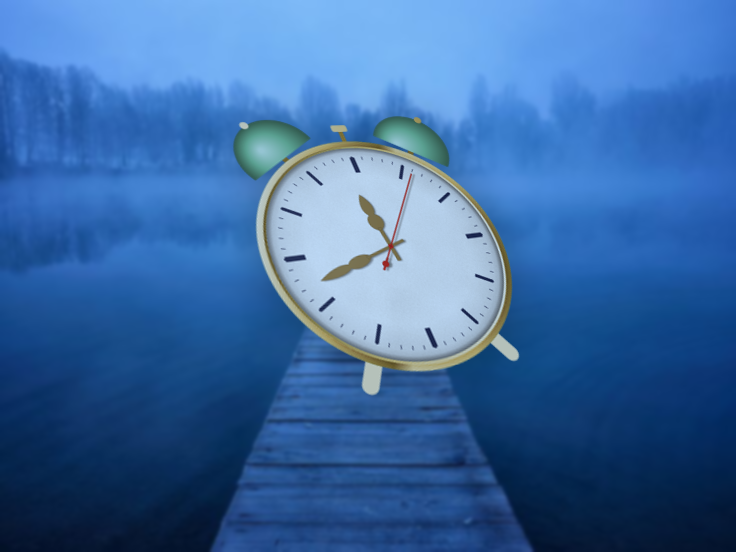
11:42:06
